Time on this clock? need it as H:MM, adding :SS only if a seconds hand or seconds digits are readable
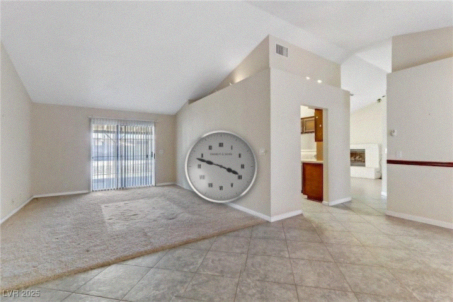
3:48
